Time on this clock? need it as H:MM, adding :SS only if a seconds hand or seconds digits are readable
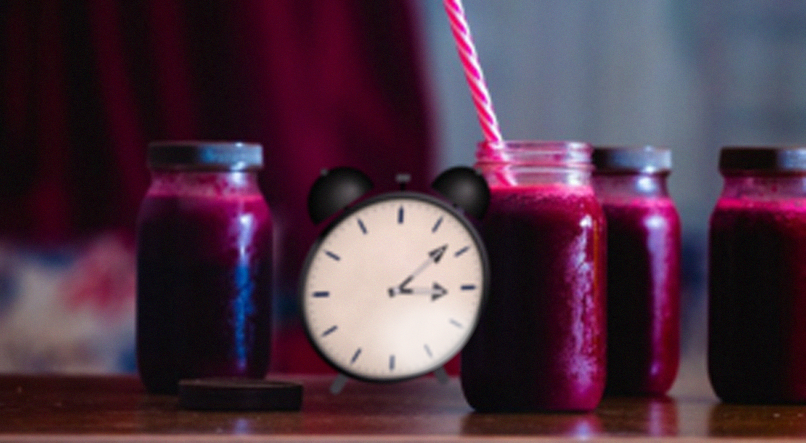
3:08
